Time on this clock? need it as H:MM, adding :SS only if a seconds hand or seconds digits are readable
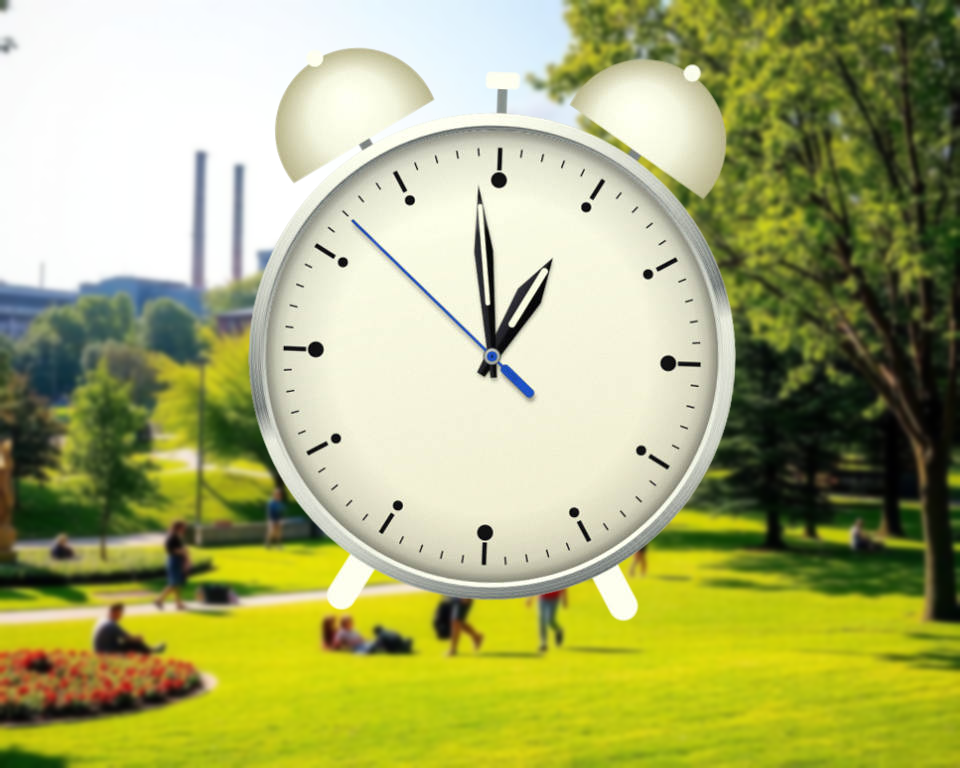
12:58:52
